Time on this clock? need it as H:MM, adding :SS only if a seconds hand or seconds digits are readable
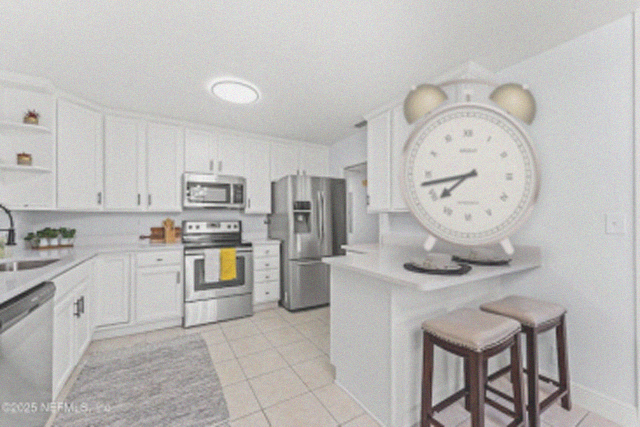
7:43
